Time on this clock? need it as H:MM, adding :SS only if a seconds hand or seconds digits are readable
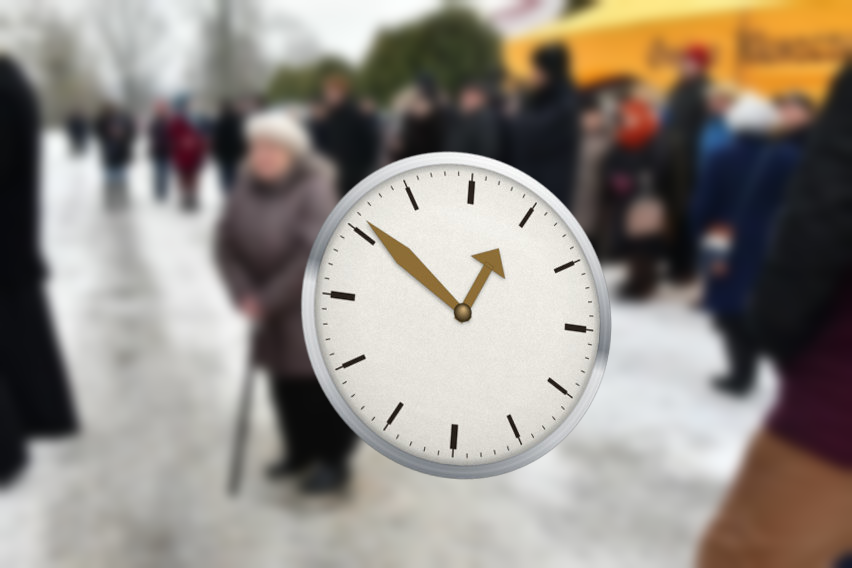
12:51
